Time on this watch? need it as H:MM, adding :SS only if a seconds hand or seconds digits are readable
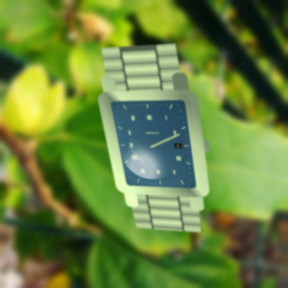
2:11
